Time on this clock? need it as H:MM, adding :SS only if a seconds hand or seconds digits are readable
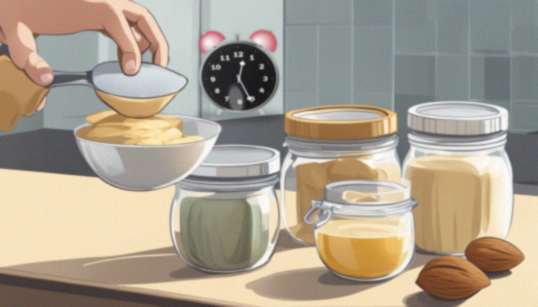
12:26
